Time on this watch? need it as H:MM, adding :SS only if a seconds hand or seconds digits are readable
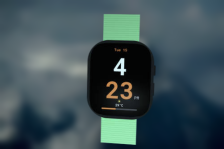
4:23
